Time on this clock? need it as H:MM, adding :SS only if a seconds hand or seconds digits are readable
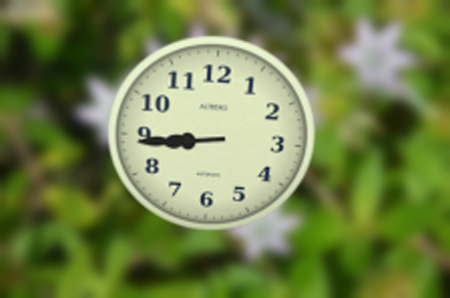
8:44
